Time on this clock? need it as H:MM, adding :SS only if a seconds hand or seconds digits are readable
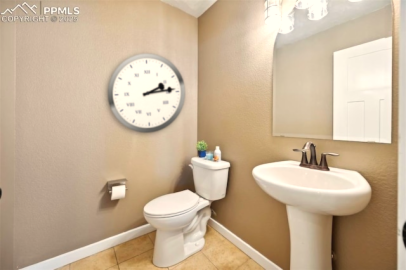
2:14
